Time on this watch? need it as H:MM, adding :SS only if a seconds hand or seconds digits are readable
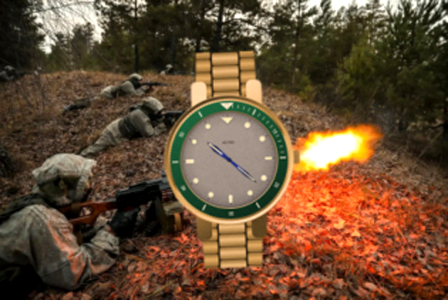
10:22
